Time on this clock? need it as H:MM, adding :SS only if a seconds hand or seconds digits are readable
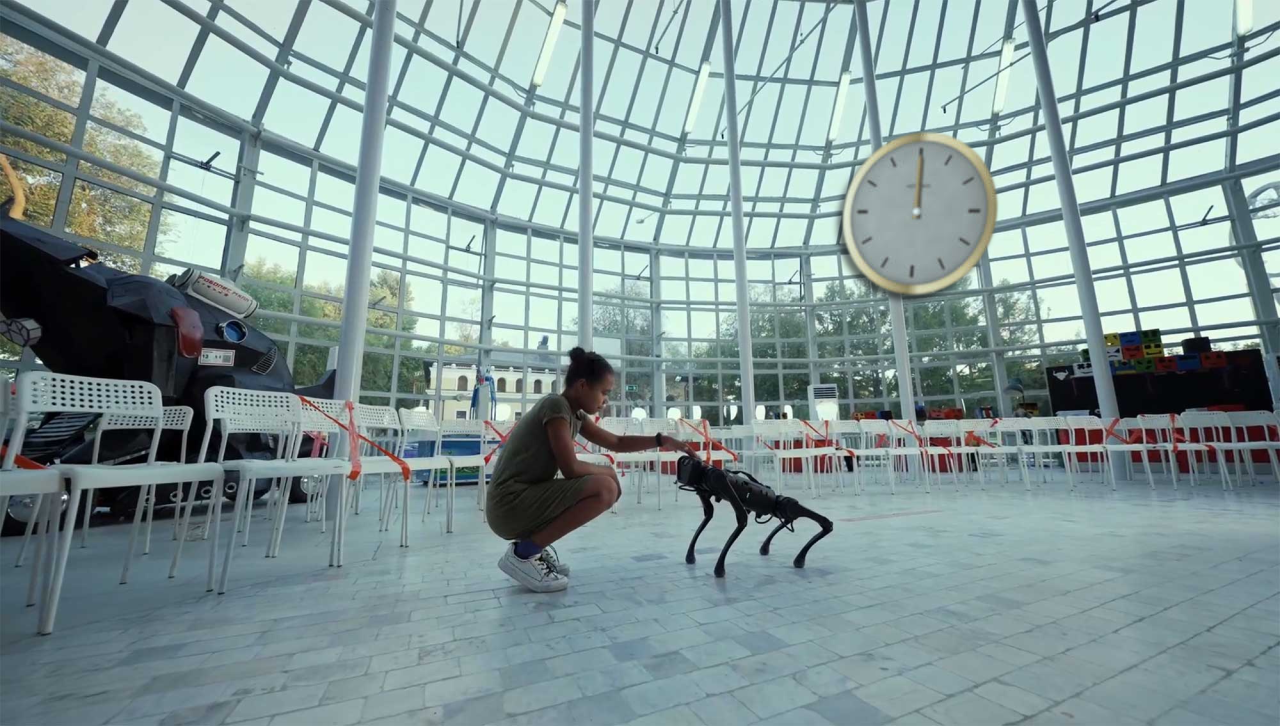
12:00
